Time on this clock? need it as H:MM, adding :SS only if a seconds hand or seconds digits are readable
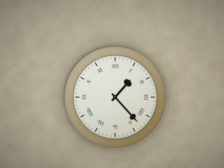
1:23
